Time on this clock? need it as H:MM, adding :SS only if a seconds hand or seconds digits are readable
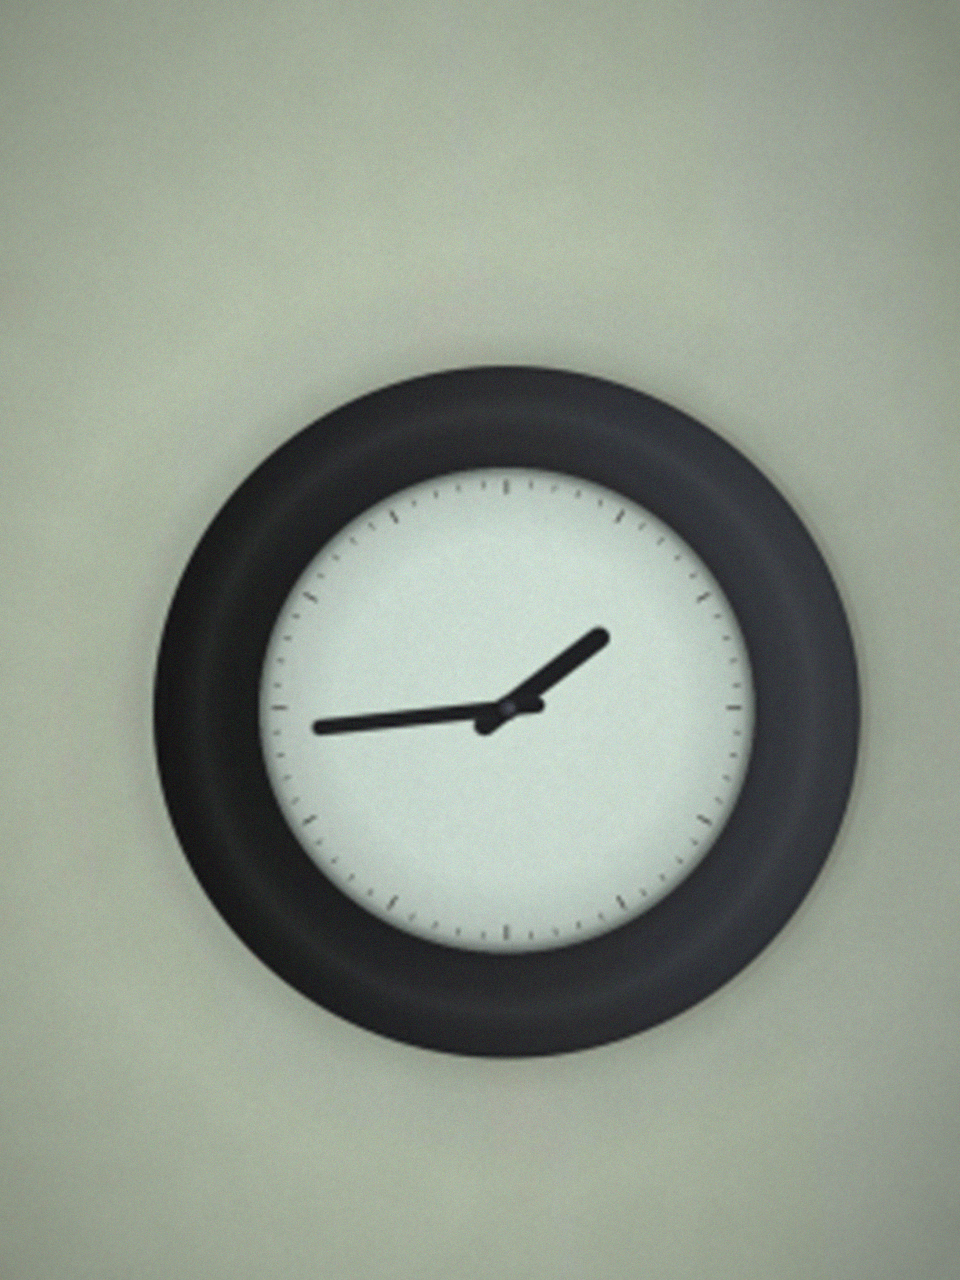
1:44
